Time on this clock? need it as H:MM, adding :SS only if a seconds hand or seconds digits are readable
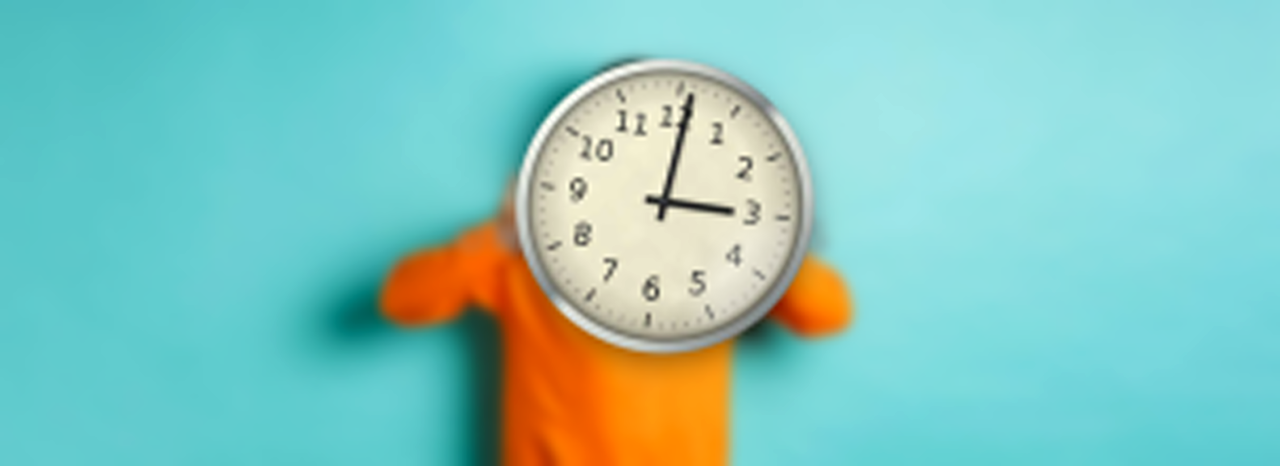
3:01
